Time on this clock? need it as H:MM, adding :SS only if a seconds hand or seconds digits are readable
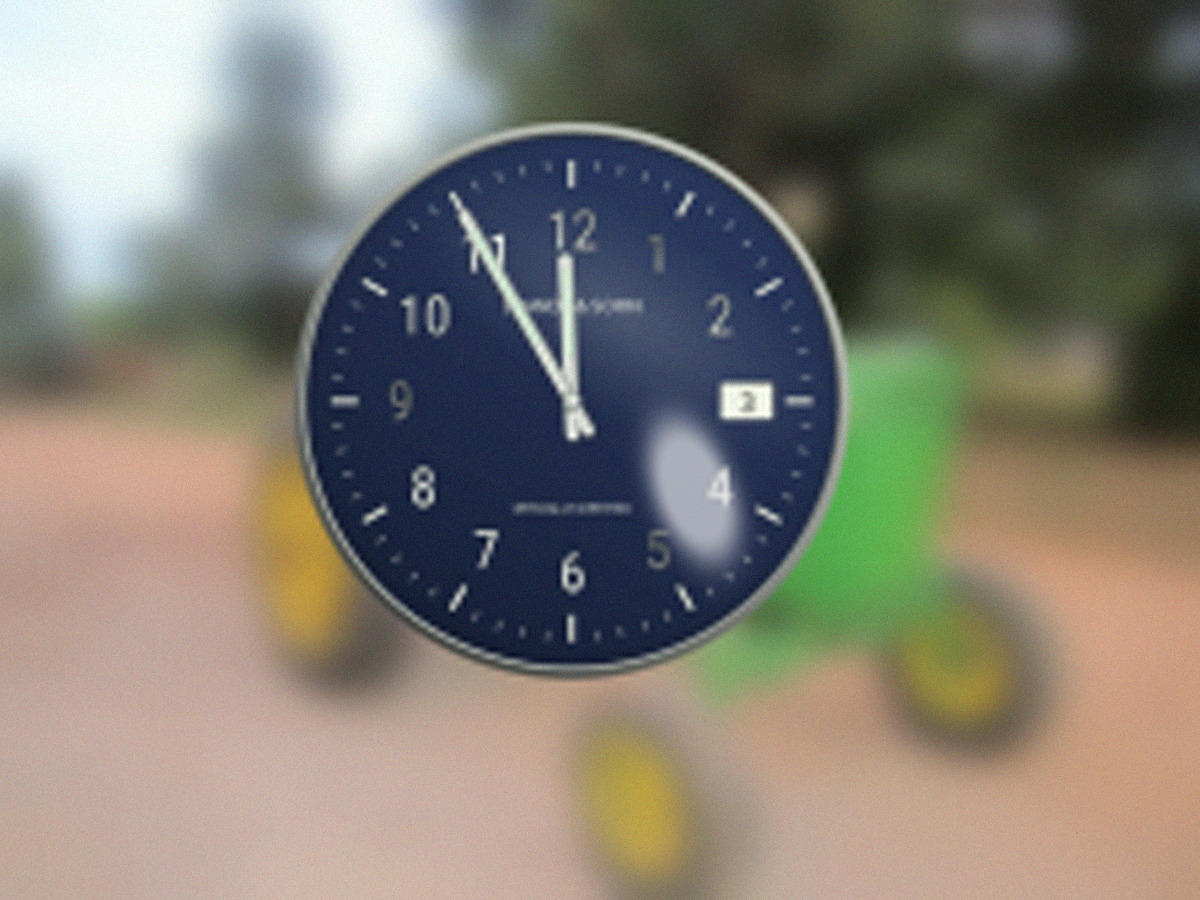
11:55
